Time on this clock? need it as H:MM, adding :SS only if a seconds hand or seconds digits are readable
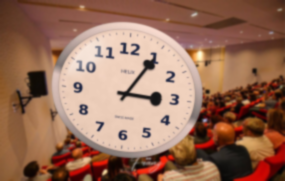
3:05
